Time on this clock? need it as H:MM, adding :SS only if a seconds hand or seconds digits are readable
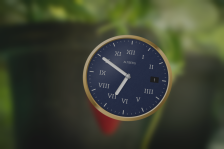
6:50
